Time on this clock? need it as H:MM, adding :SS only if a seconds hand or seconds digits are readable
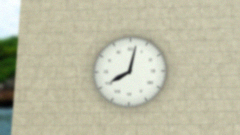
8:02
